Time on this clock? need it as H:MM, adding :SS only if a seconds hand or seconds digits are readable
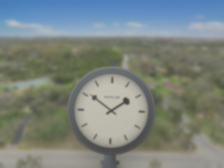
1:51
